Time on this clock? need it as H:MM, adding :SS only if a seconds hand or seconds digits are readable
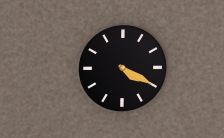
4:20
